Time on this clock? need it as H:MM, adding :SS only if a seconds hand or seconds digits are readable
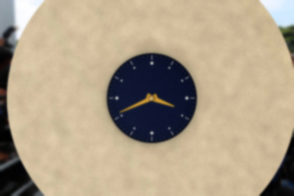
3:41
